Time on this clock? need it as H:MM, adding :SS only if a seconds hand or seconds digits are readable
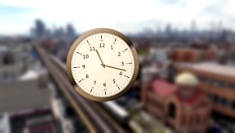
11:18
